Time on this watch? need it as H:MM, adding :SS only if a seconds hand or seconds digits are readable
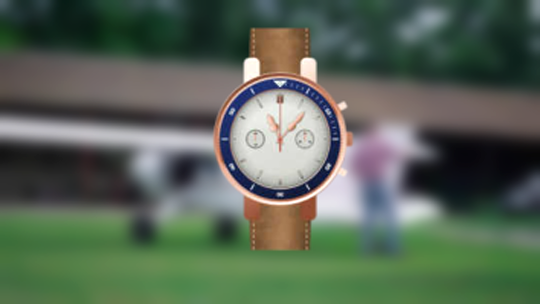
11:07
